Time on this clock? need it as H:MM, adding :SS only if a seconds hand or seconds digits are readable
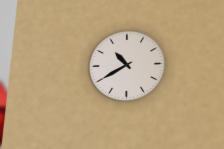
10:40
